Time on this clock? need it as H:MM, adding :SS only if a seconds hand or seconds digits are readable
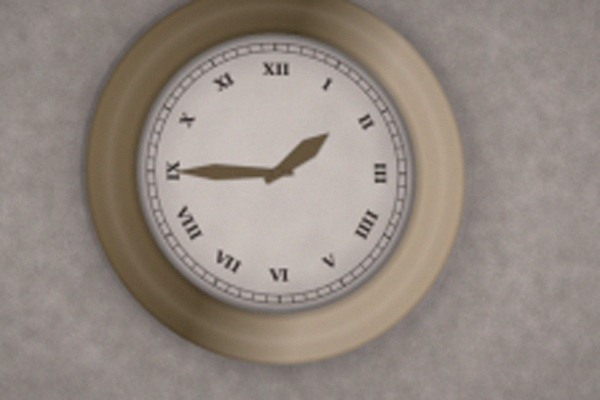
1:45
